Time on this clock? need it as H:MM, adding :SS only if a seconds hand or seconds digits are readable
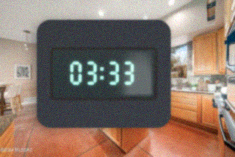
3:33
